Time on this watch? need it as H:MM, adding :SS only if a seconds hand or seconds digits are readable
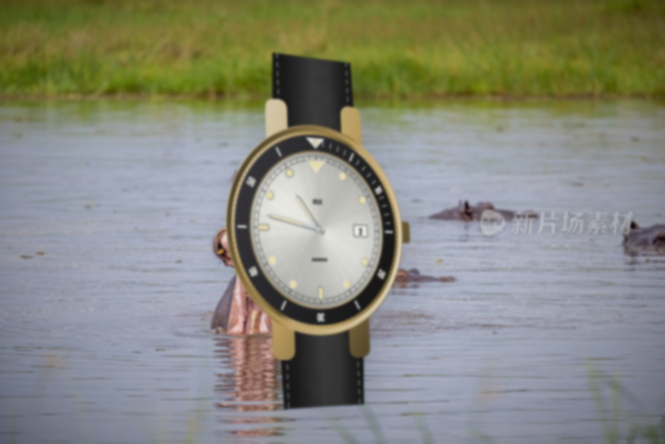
10:47
